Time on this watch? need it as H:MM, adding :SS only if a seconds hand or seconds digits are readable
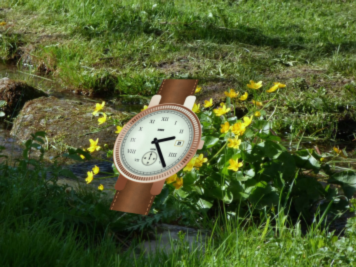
2:24
